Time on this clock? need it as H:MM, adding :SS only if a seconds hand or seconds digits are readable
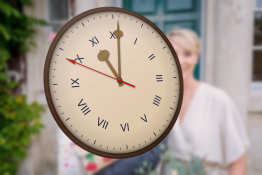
11:00:49
